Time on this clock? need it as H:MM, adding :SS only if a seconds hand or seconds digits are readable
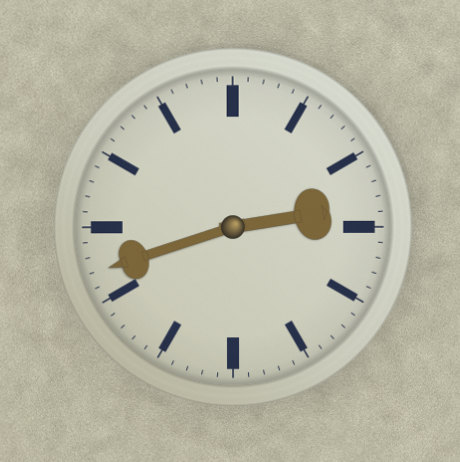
2:42
